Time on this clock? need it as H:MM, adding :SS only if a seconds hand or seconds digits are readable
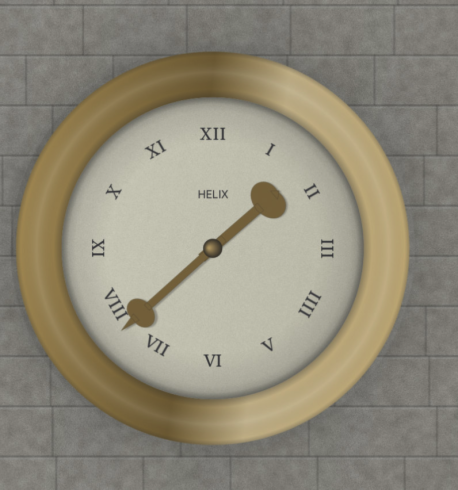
1:38
